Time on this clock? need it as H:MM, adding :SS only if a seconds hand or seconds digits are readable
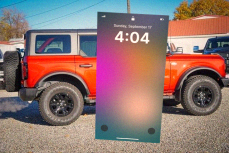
4:04
